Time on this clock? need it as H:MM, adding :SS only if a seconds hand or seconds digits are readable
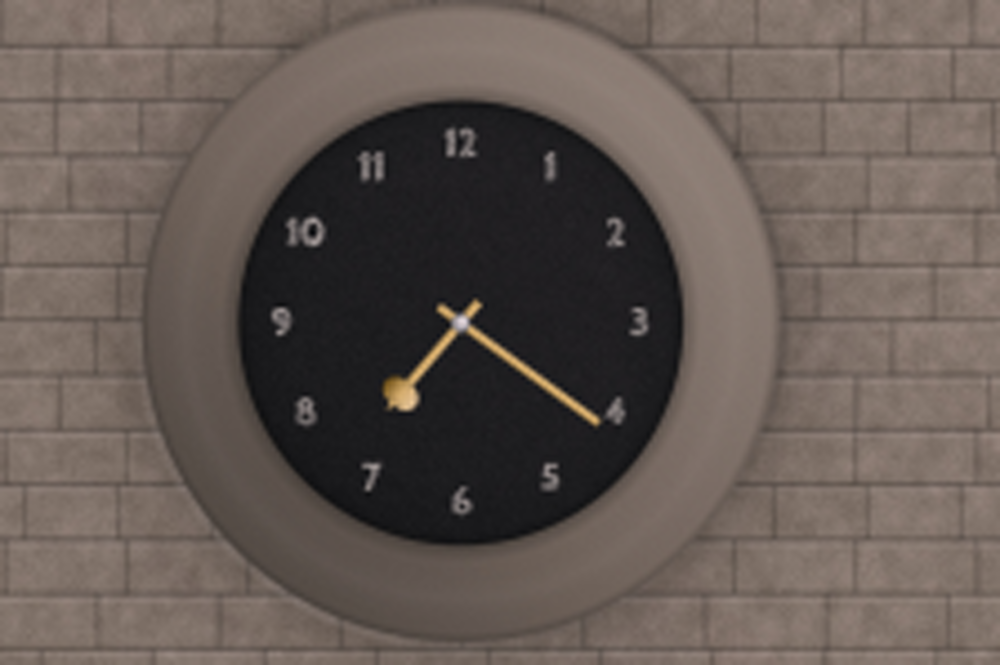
7:21
